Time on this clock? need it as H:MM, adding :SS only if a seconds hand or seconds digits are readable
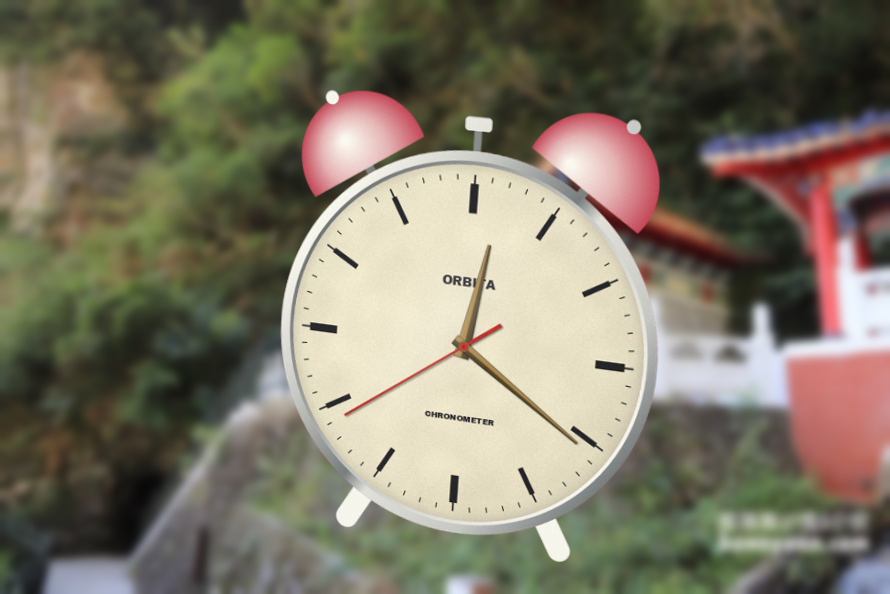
12:20:39
